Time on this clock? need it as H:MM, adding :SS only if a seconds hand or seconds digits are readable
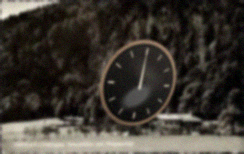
12:00
